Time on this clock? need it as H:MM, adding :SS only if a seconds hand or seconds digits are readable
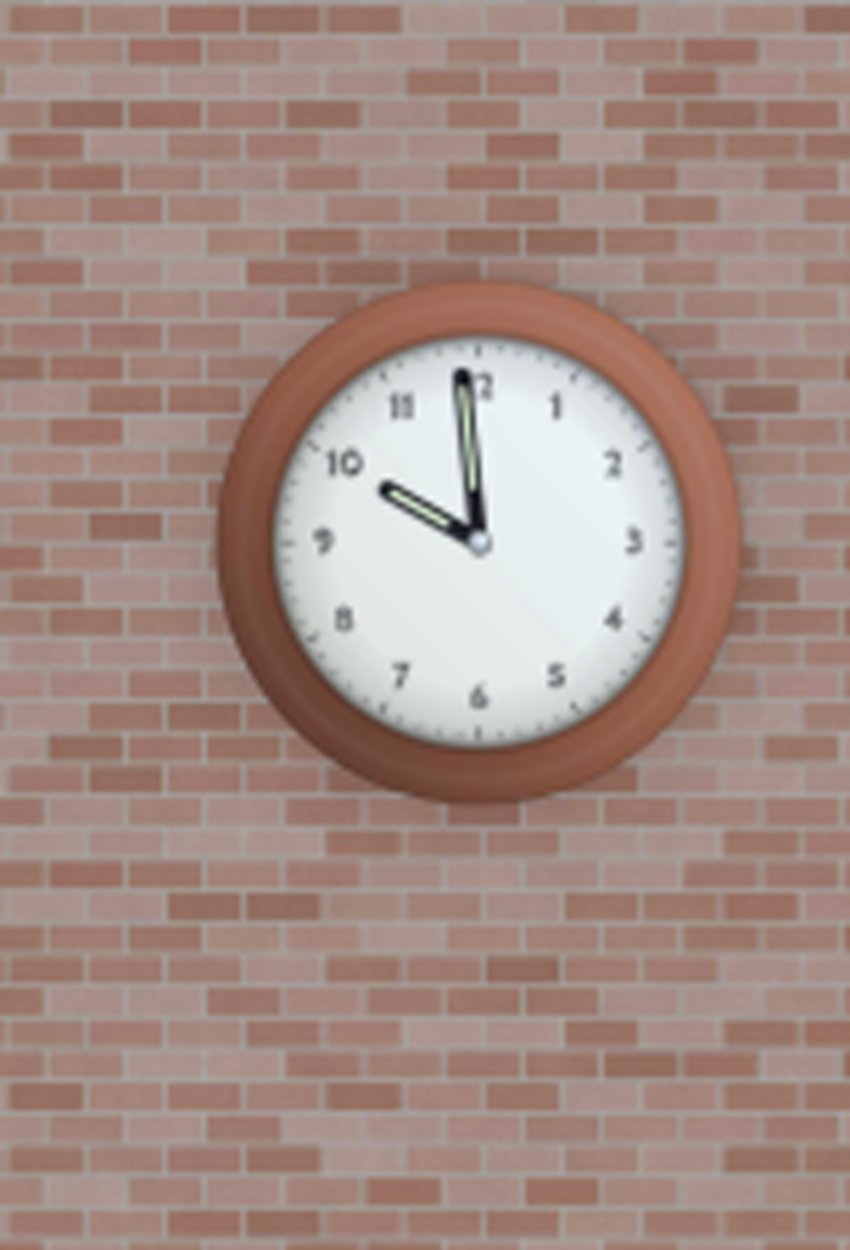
9:59
